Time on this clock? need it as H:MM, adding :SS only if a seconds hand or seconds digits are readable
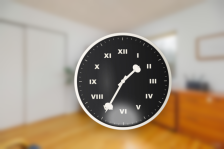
1:35
